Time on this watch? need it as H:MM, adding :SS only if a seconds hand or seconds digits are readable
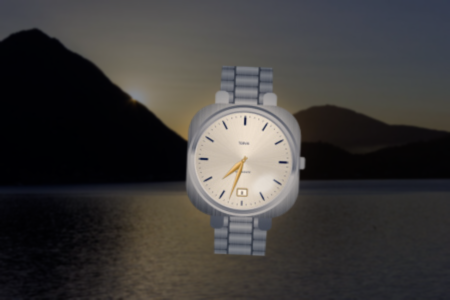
7:33
